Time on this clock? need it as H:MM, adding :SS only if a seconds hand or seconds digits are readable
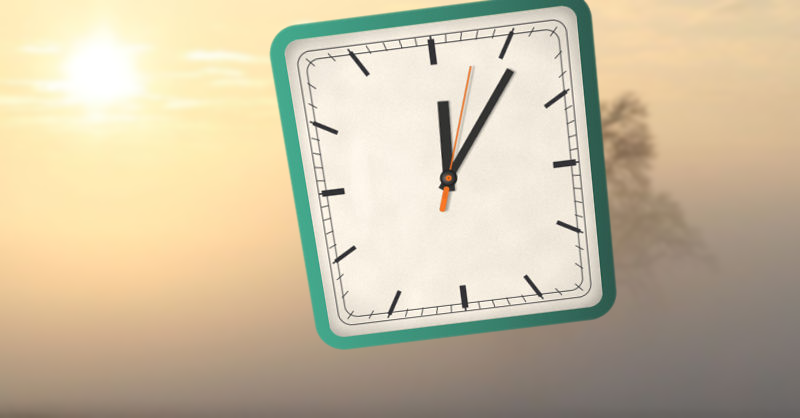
12:06:03
